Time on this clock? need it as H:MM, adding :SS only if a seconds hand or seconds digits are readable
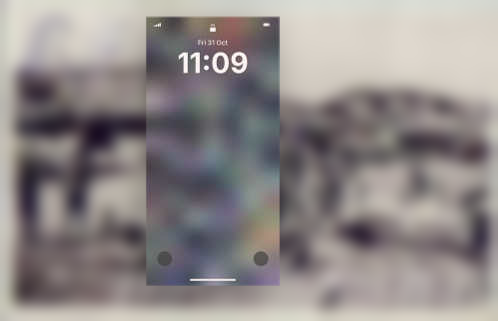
11:09
